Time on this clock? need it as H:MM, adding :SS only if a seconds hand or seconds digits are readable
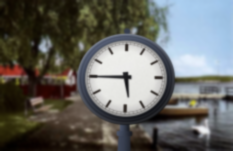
5:45
